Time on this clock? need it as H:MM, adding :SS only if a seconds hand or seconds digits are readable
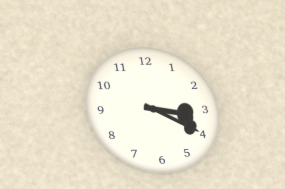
3:20
